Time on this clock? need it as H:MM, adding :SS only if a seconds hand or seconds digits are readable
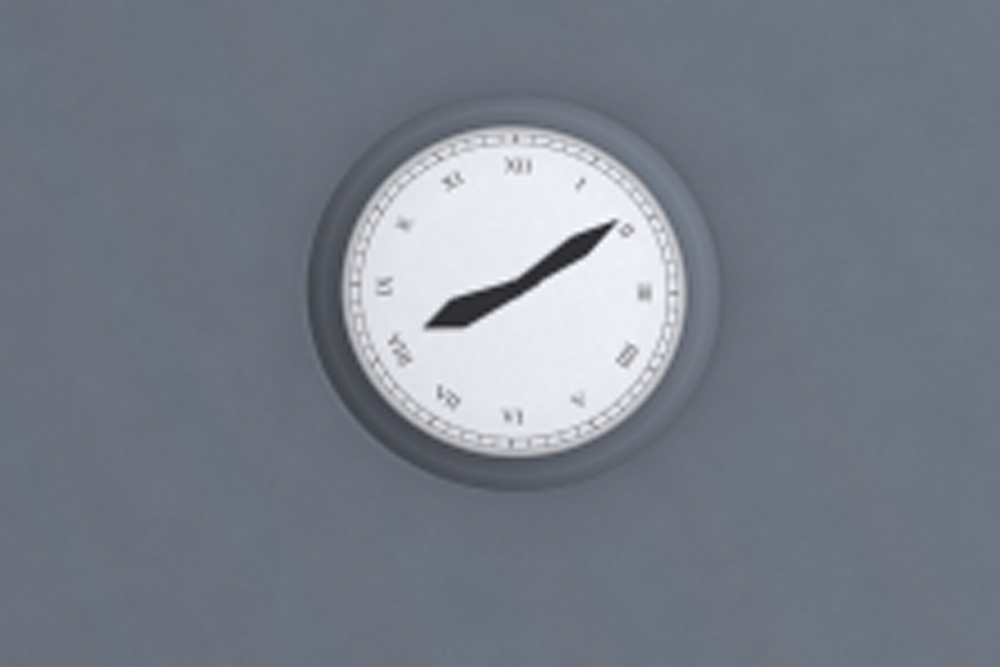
8:09
